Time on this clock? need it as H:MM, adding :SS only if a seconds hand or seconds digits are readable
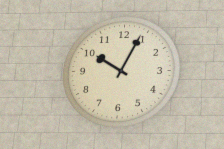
10:04
